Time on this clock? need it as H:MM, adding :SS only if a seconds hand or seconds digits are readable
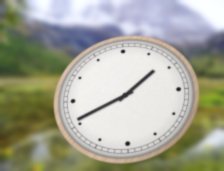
1:41
